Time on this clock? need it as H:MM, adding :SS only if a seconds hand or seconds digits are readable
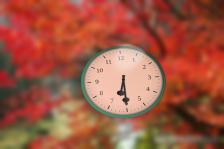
6:30
